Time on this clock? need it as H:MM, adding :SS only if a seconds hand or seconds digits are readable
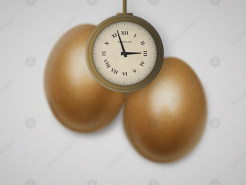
2:57
